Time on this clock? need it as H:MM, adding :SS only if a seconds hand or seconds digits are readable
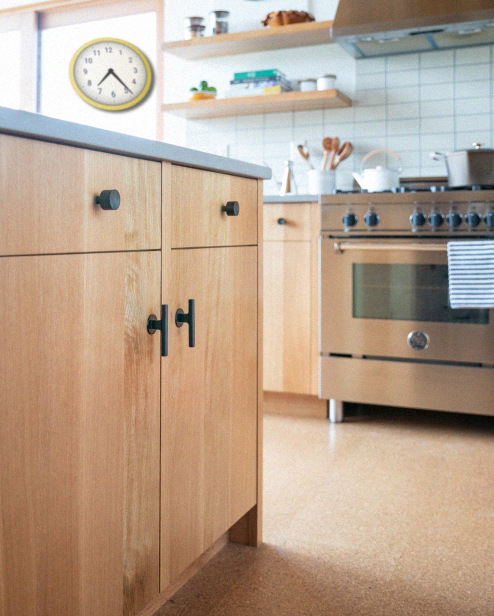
7:24
